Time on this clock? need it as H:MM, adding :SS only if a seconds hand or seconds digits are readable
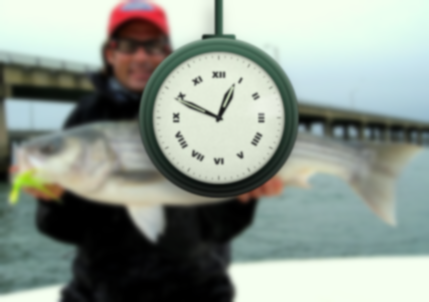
12:49
